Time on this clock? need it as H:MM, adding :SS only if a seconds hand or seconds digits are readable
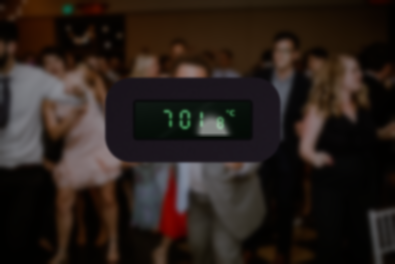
7:01
